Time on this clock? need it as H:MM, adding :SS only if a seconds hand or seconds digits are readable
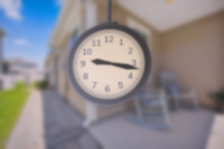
9:17
